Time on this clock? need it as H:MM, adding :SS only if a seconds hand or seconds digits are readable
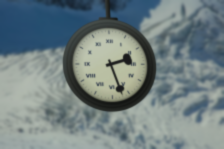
2:27
